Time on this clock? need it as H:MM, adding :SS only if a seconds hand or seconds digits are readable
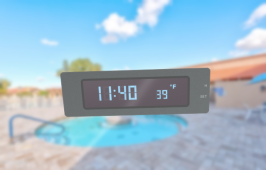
11:40
